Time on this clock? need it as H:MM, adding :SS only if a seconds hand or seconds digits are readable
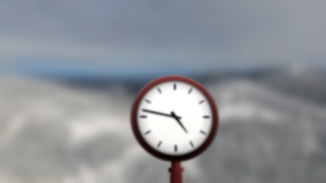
4:47
